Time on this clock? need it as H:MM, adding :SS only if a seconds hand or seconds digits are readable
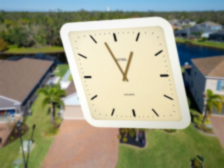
12:57
